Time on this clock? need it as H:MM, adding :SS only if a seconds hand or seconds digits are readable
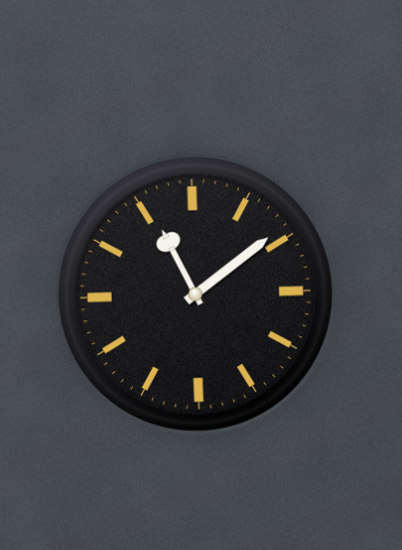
11:09
